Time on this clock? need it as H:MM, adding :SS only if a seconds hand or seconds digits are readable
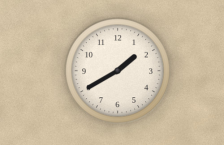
1:40
